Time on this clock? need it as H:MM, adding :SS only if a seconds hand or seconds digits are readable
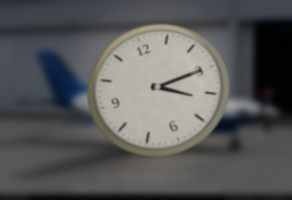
4:15
